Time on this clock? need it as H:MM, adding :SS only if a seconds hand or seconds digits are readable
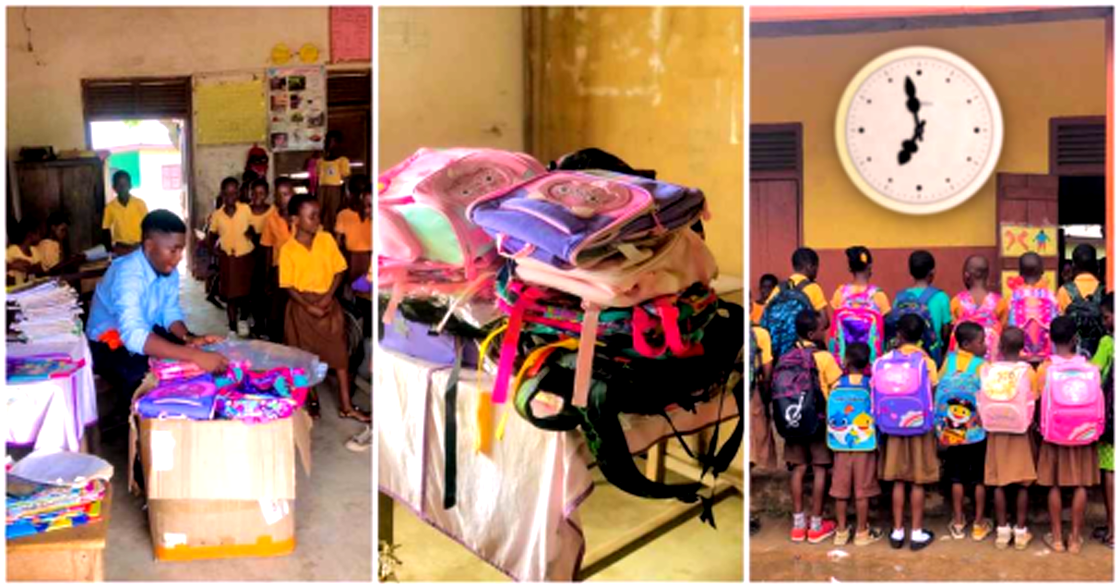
6:58
